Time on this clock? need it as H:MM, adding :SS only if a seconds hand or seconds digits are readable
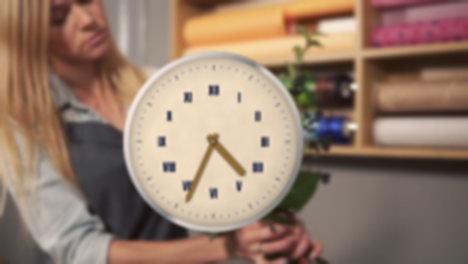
4:34
